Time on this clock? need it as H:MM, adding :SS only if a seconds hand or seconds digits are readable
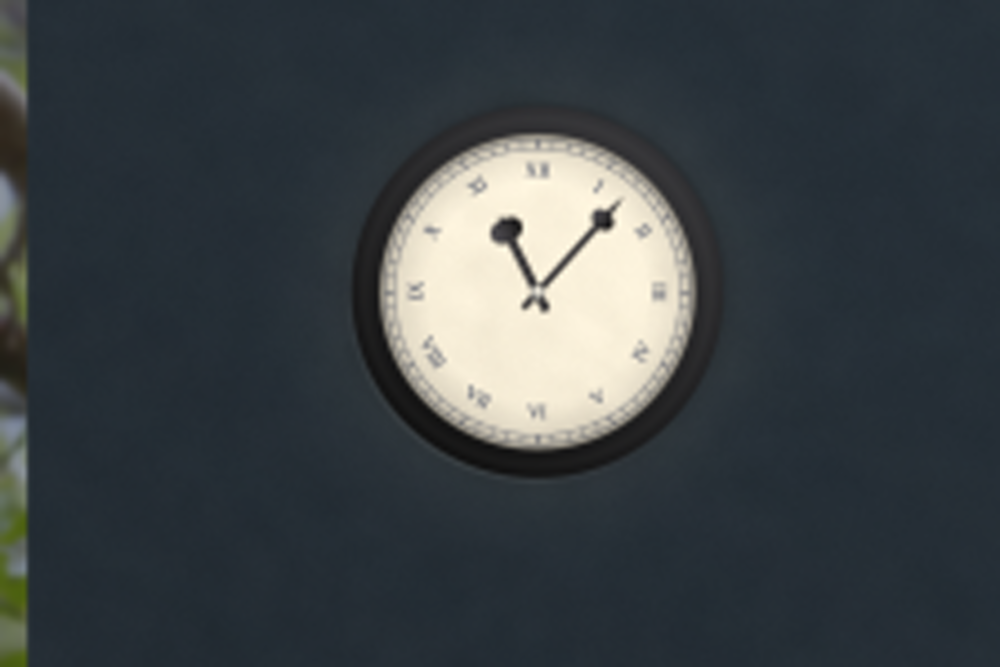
11:07
